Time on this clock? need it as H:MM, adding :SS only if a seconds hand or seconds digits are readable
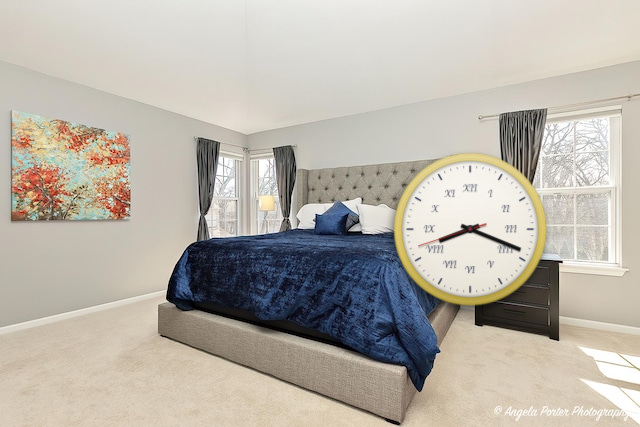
8:18:42
